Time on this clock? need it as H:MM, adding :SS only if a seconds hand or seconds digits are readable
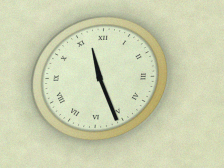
11:26
